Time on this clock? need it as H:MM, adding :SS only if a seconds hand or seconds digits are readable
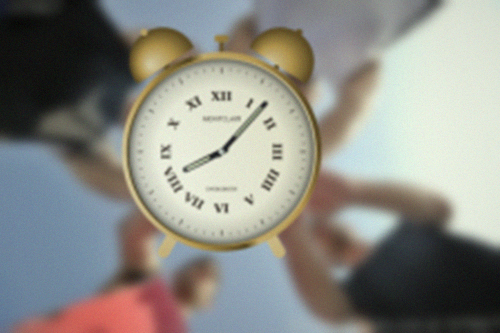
8:07
